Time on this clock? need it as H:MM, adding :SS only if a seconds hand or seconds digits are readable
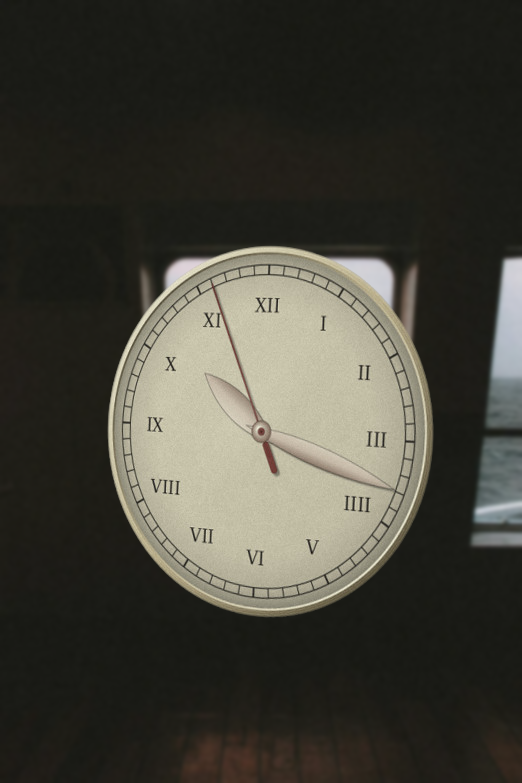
10:17:56
